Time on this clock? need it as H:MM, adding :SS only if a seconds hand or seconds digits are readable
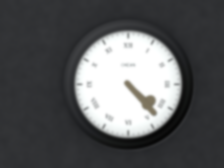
4:23
